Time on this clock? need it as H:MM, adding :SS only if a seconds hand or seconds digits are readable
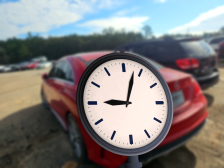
9:03
